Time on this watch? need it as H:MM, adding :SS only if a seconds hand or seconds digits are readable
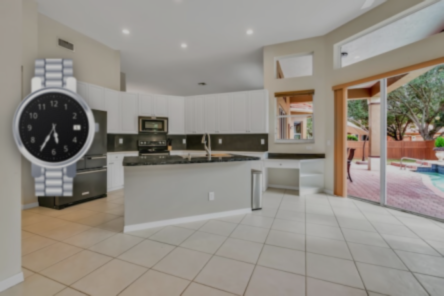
5:35
